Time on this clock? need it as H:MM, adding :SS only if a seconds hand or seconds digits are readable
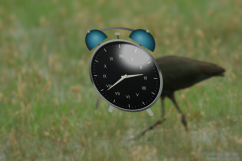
2:39
